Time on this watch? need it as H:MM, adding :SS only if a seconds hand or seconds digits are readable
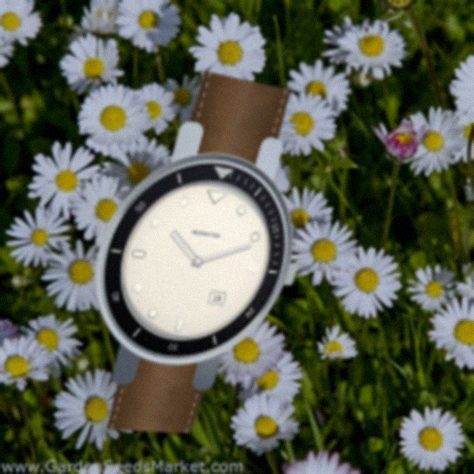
10:11
